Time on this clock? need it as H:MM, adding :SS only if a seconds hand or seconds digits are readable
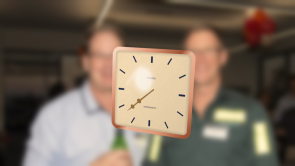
7:38
